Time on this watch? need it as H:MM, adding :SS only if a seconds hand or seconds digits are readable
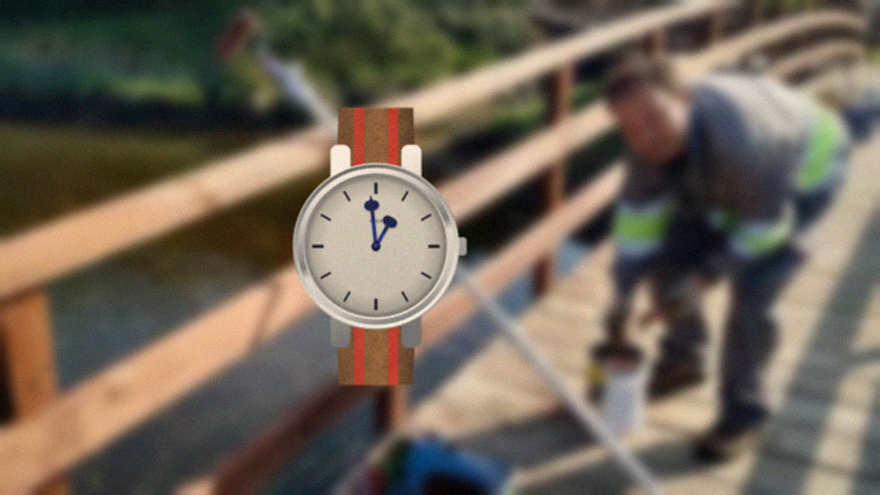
12:59
